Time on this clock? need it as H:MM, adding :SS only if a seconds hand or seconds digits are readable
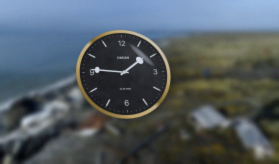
1:46
